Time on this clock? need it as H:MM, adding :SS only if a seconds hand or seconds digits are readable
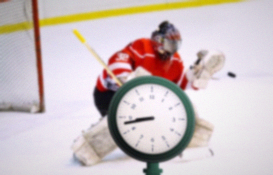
8:43
